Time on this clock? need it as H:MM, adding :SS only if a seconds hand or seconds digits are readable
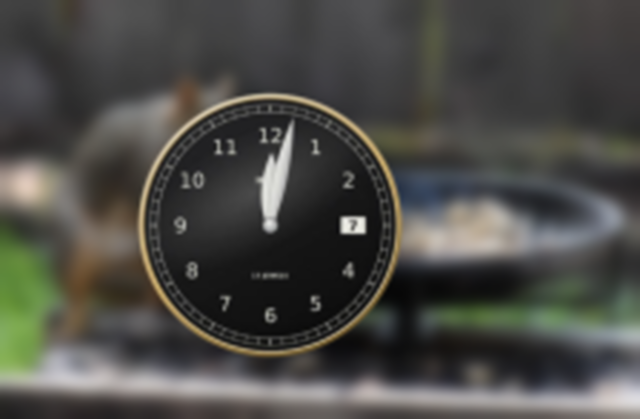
12:02
